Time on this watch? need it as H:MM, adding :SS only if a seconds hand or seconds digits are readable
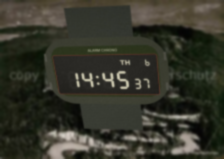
14:45:37
